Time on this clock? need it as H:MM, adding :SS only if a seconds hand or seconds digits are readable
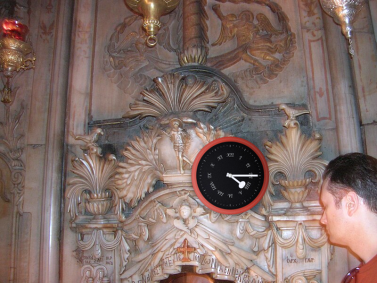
4:15
